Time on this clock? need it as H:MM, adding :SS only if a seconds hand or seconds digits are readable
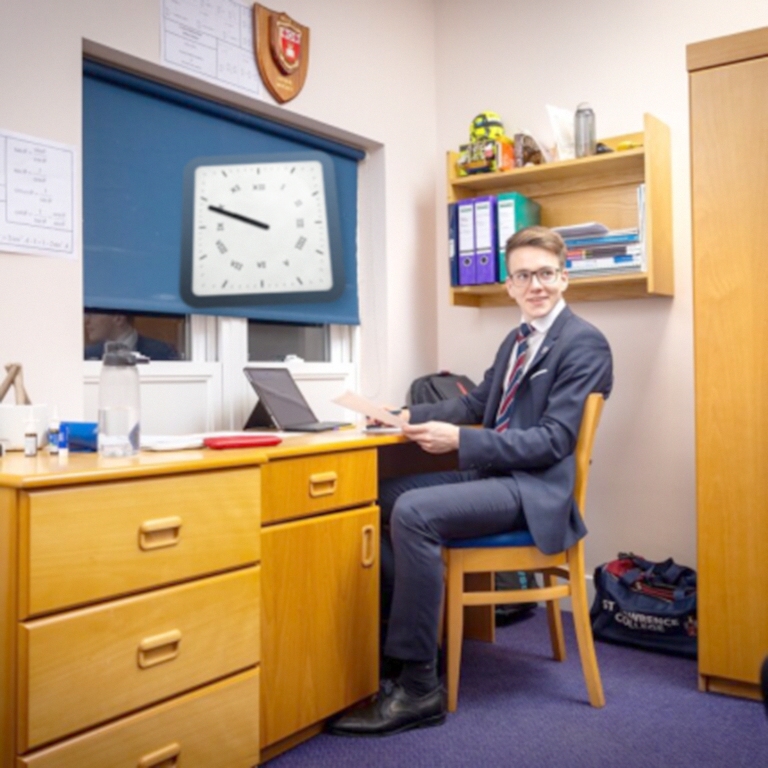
9:49
